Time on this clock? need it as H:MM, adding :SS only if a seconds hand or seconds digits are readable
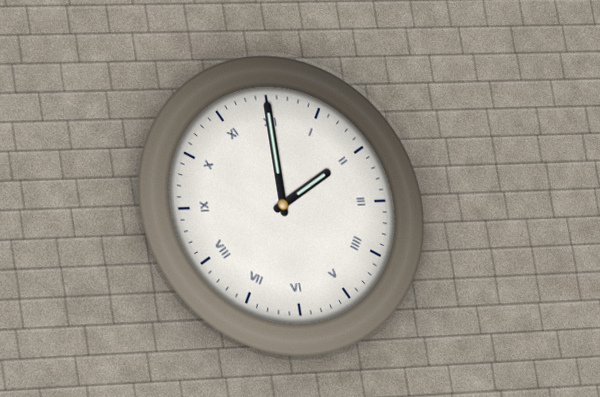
2:00
